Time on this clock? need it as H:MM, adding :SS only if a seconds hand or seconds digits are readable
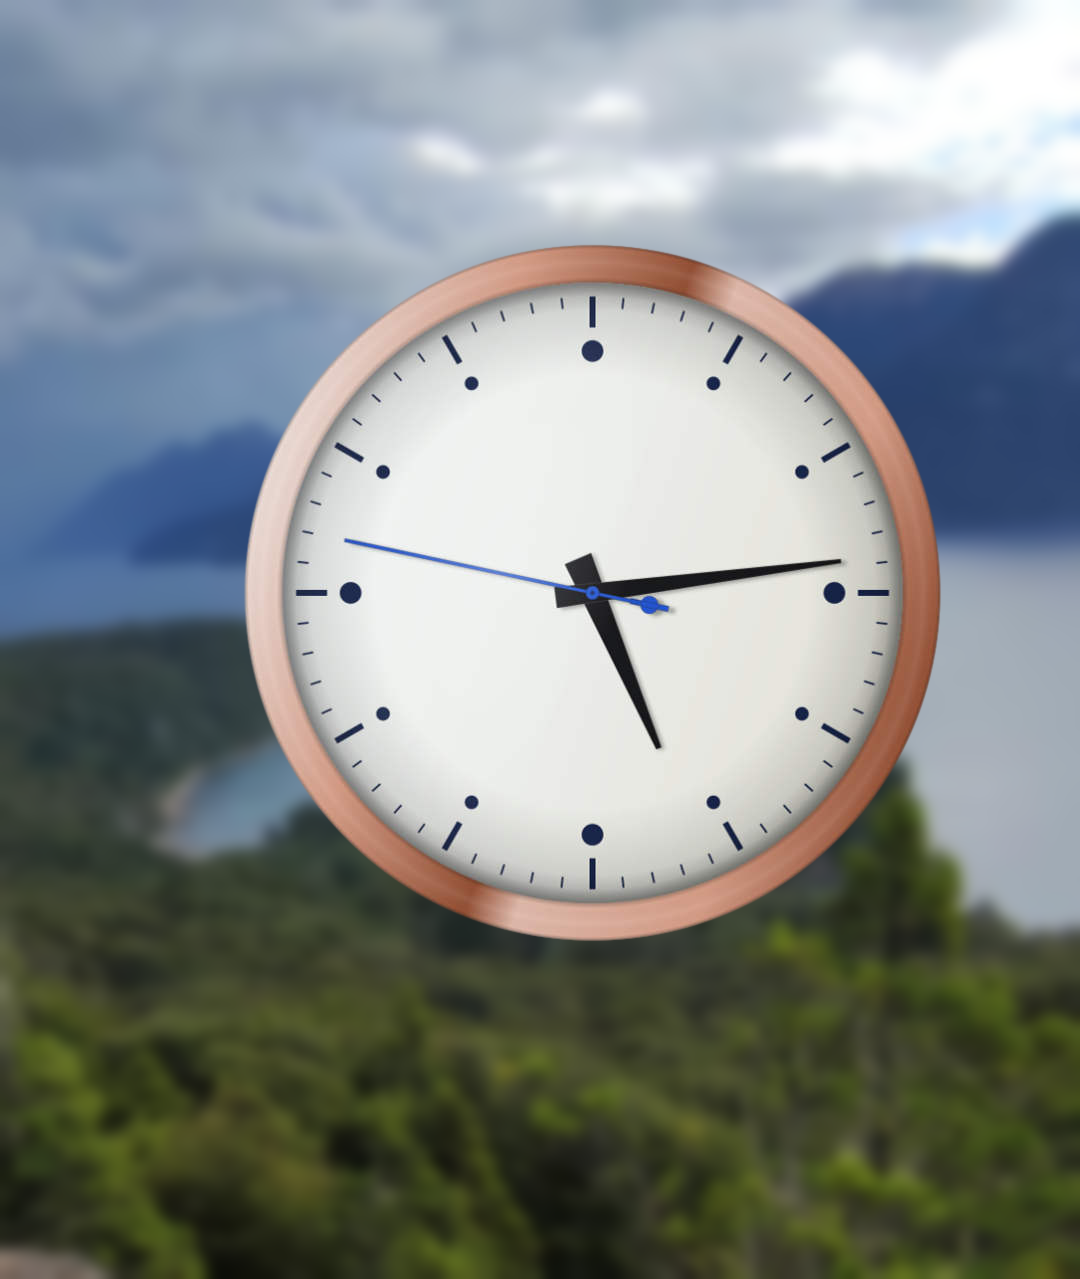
5:13:47
